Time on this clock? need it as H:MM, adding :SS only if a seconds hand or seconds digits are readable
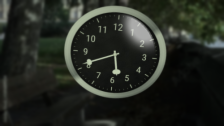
5:41
